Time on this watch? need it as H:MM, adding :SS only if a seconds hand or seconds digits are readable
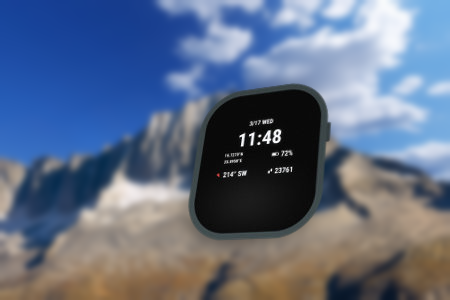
11:48
